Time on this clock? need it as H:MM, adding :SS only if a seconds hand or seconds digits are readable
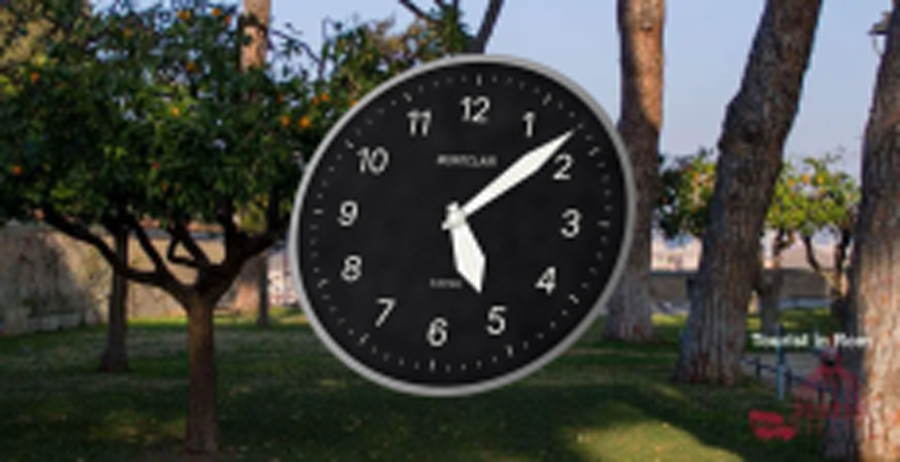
5:08
